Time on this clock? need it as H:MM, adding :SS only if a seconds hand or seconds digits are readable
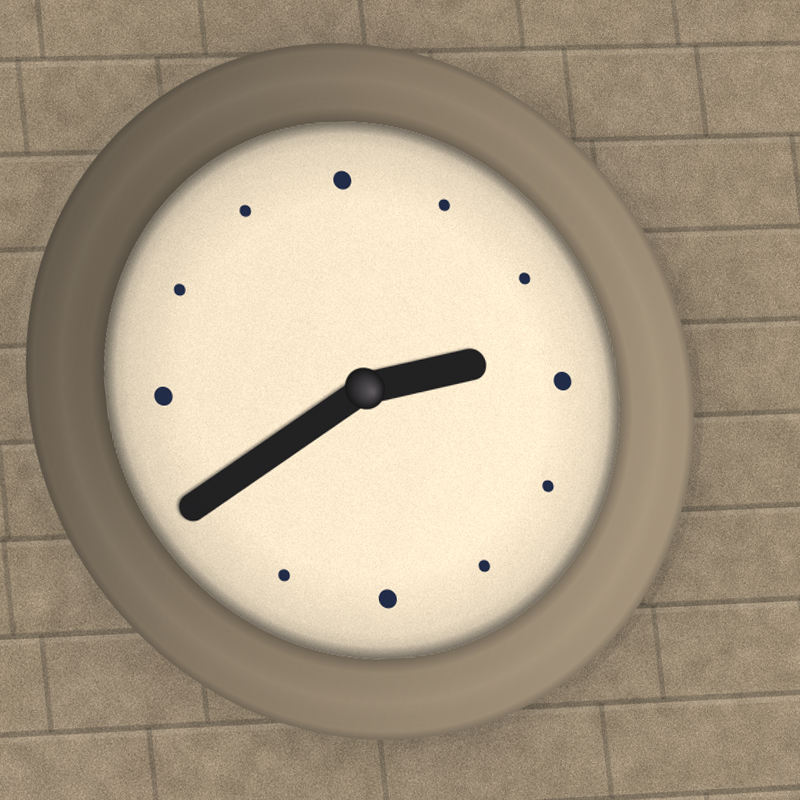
2:40
